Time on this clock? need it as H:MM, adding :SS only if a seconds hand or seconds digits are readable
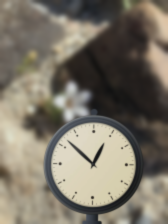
12:52
